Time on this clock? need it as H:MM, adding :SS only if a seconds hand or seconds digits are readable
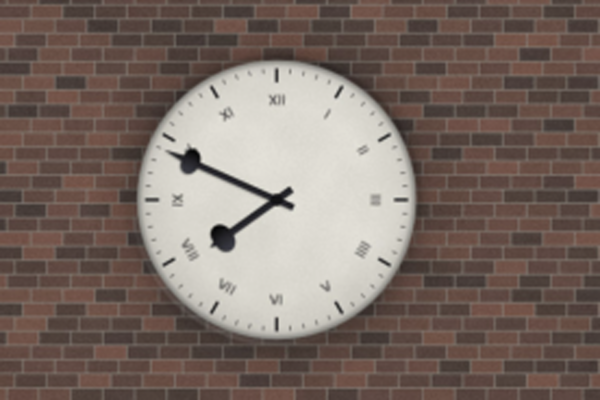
7:49
